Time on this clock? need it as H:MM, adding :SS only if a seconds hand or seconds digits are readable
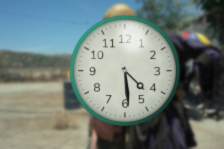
4:29
